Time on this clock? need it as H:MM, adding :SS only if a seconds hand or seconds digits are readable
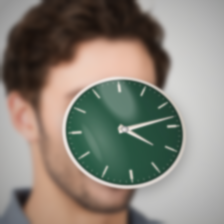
4:13
